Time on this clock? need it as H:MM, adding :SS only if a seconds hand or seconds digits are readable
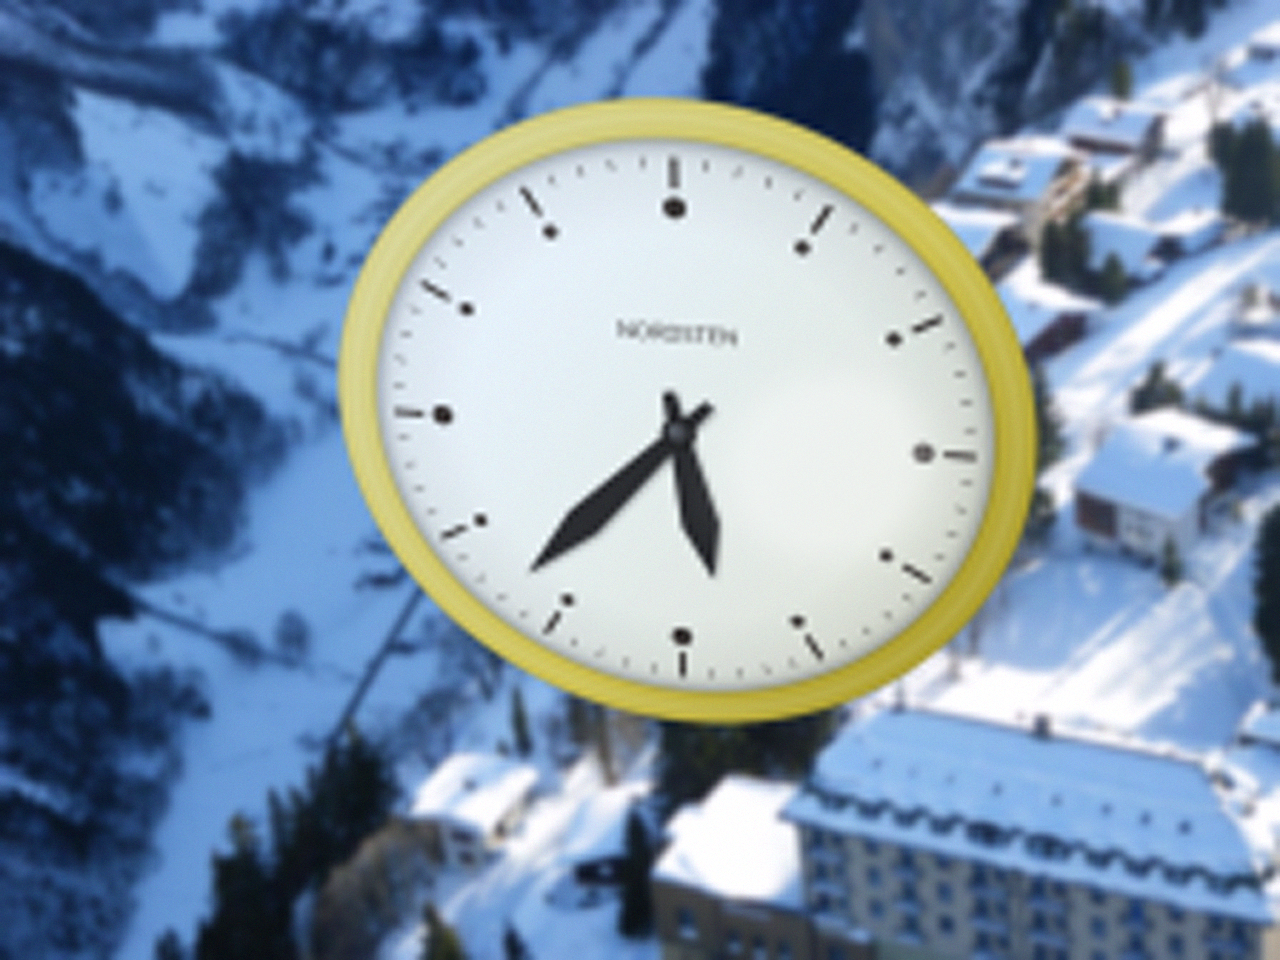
5:37
